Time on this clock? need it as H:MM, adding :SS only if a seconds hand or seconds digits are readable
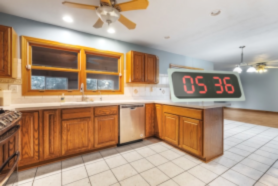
5:36
